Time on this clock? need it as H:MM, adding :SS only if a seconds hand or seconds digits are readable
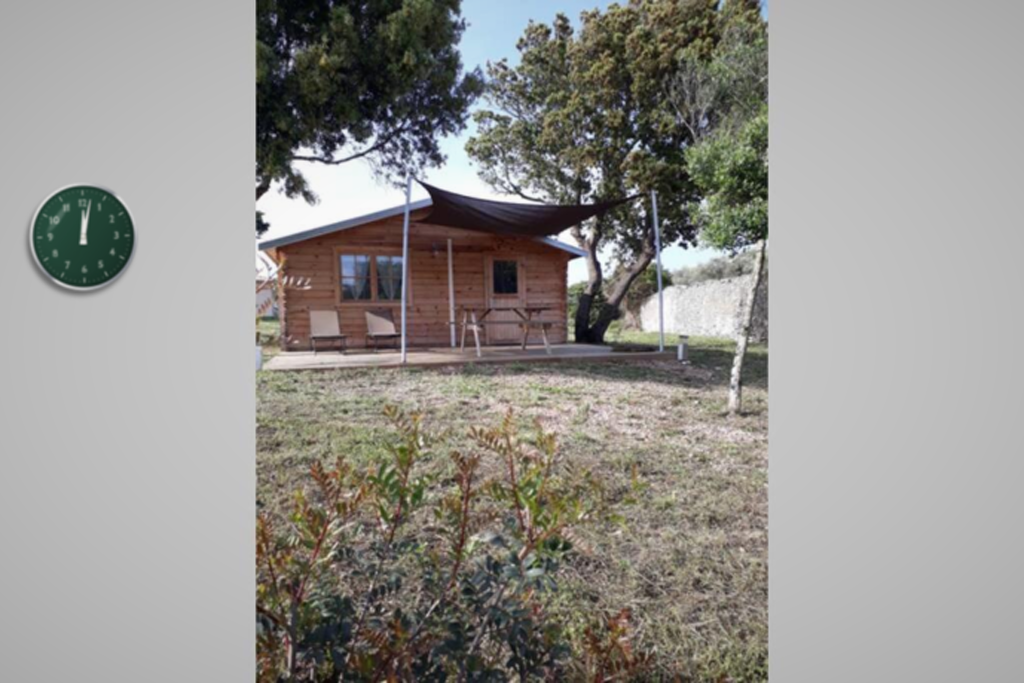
12:02
